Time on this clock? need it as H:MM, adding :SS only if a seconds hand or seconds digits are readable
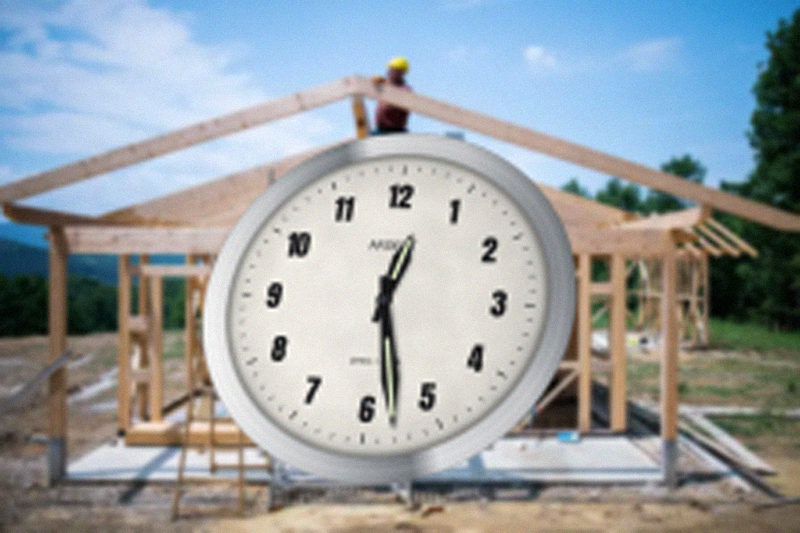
12:28
